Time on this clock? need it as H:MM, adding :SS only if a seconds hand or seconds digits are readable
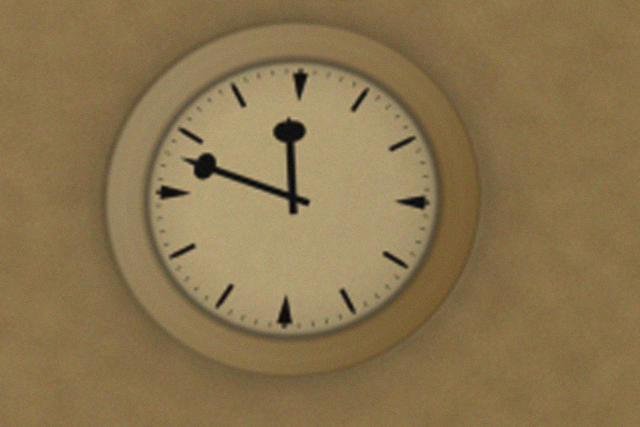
11:48
